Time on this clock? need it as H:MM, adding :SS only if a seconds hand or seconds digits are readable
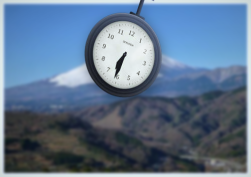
6:31
